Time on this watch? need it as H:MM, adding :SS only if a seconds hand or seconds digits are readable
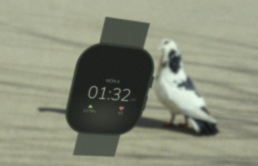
1:32
